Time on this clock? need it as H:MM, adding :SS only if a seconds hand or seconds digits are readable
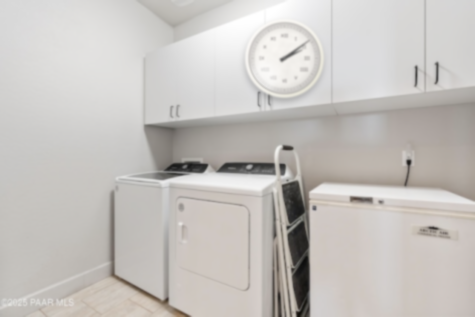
2:09
